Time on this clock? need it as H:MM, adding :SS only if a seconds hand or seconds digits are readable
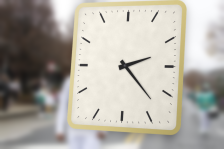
2:23
